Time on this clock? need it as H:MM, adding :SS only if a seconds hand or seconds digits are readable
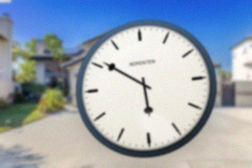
5:51
